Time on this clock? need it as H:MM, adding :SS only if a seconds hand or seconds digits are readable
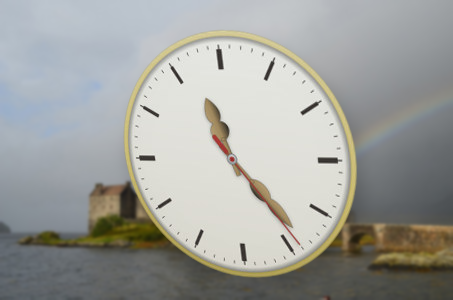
11:23:24
